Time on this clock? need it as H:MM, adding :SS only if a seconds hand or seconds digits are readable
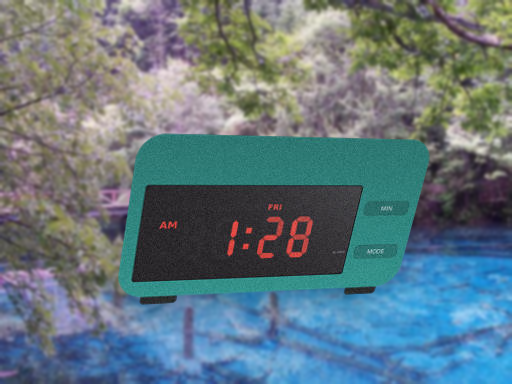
1:28
